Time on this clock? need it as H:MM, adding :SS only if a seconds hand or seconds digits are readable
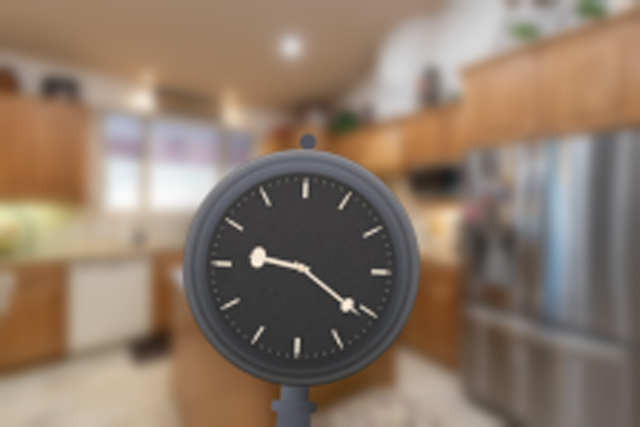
9:21
